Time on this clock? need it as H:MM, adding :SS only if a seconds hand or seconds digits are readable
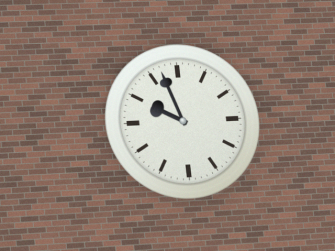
9:57
